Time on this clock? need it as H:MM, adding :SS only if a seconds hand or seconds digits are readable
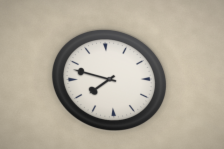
7:48
